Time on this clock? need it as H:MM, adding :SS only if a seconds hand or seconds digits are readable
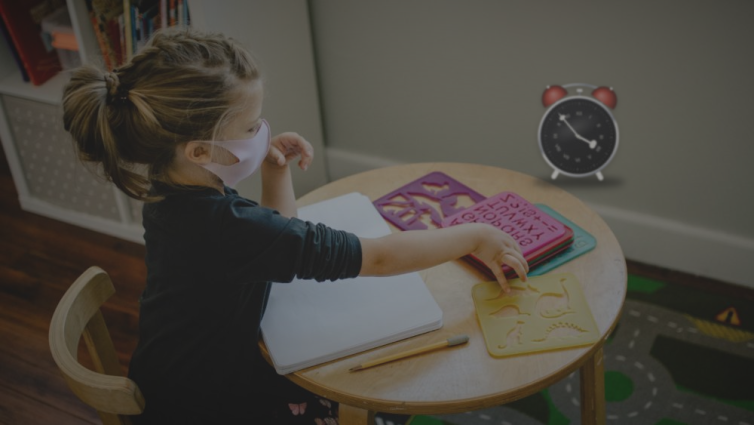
3:53
